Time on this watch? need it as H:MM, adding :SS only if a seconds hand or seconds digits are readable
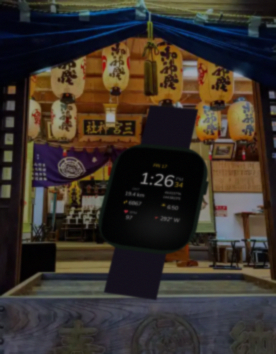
1:26
